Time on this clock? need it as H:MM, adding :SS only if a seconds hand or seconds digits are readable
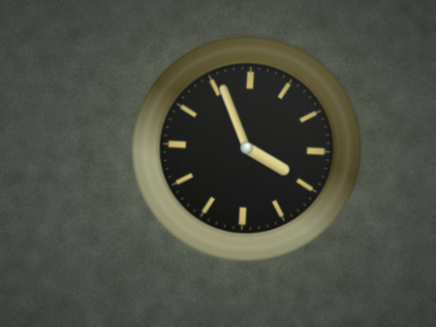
3:56
